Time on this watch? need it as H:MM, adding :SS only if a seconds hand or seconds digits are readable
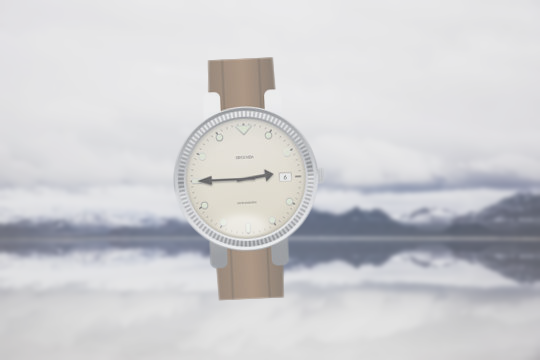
2:45
